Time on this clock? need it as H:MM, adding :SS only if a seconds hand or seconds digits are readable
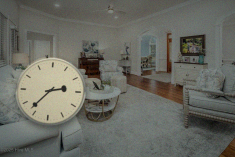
2:37
